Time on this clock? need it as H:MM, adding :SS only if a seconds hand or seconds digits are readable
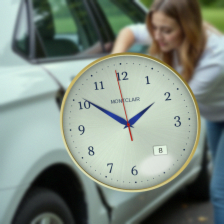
1:50:59
